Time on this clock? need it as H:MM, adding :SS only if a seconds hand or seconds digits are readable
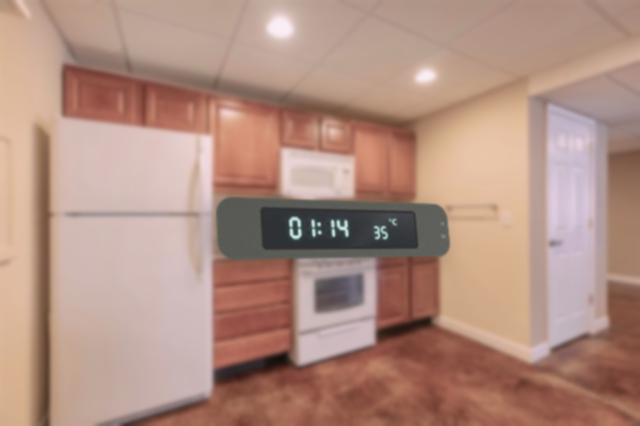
1:14
